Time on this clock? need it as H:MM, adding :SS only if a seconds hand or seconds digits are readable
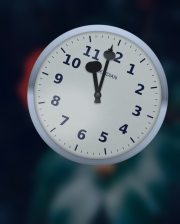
10:59
